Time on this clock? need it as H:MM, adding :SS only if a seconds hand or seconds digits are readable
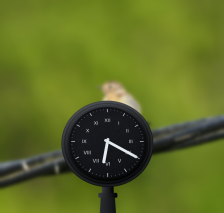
6:20
